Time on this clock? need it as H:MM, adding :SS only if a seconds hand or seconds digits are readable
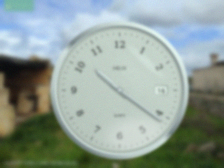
10:21
